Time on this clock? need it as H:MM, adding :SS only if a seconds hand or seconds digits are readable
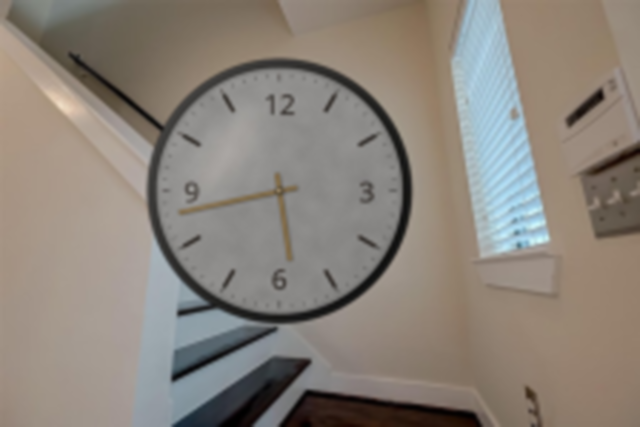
5:43
